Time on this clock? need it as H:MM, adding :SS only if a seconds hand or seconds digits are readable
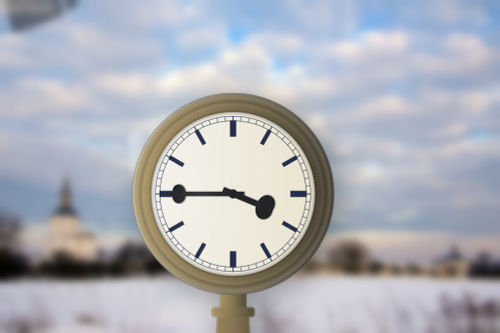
3:45
